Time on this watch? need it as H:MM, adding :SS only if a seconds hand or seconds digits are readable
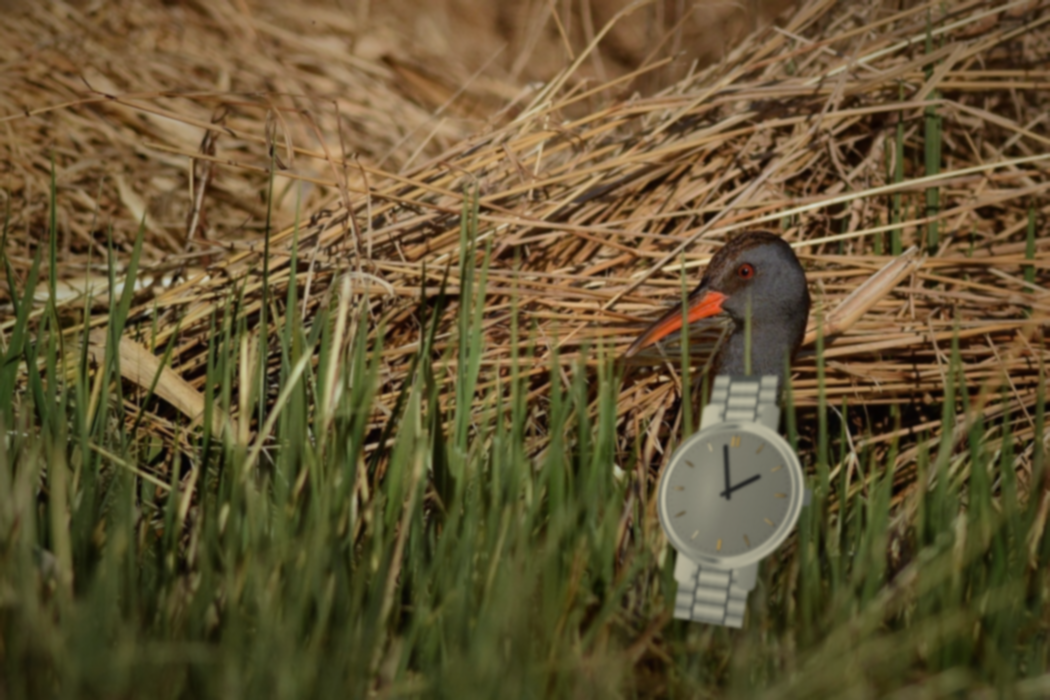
1:58
